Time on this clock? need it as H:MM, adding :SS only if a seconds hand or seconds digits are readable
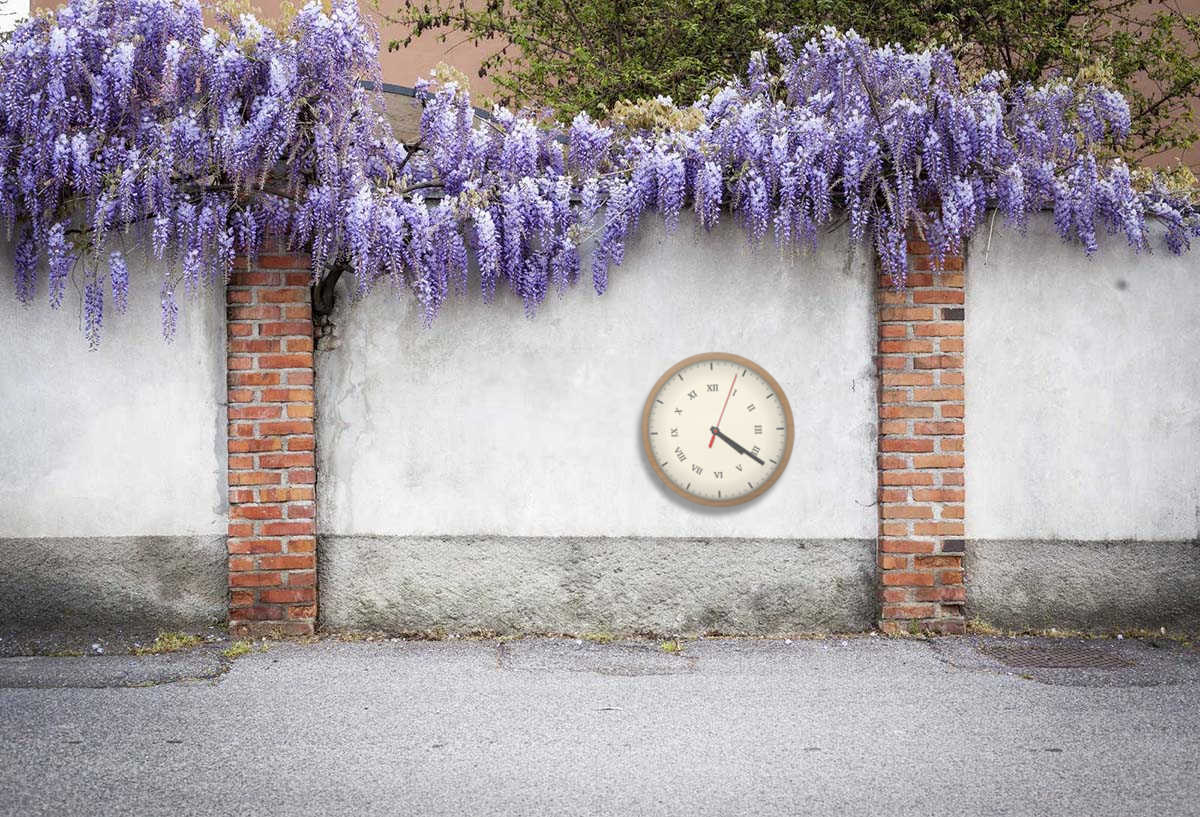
4:21:04
